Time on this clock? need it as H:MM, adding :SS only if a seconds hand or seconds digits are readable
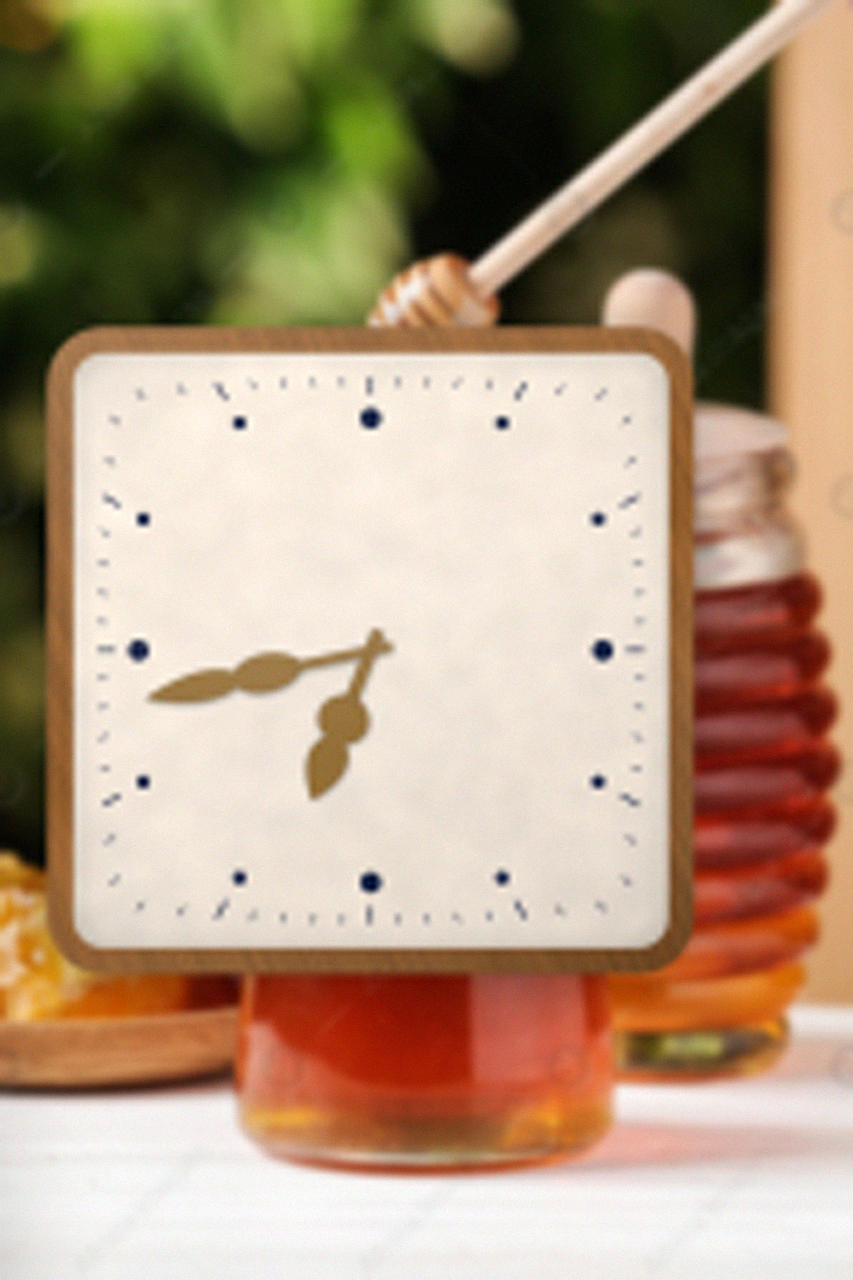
6:43
